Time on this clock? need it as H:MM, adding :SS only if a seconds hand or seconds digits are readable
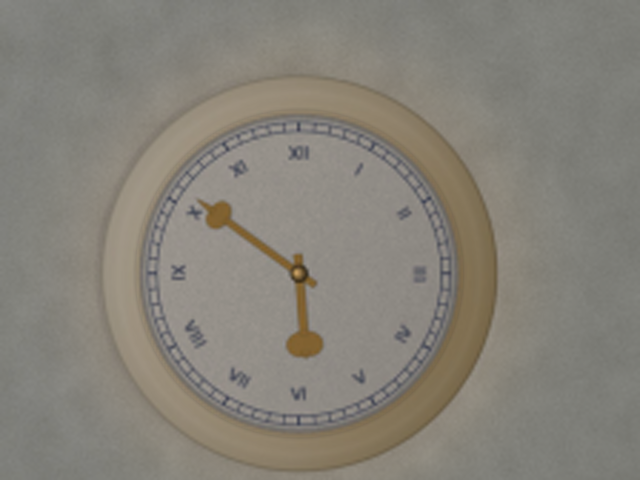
5:51
